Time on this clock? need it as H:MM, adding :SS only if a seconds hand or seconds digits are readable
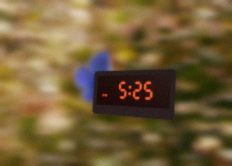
5:25
